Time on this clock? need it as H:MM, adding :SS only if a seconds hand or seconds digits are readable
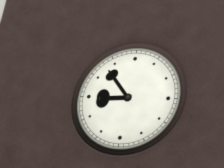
8:53
